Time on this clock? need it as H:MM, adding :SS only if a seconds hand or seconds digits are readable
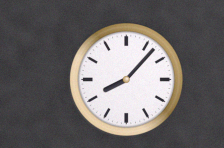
8:07
